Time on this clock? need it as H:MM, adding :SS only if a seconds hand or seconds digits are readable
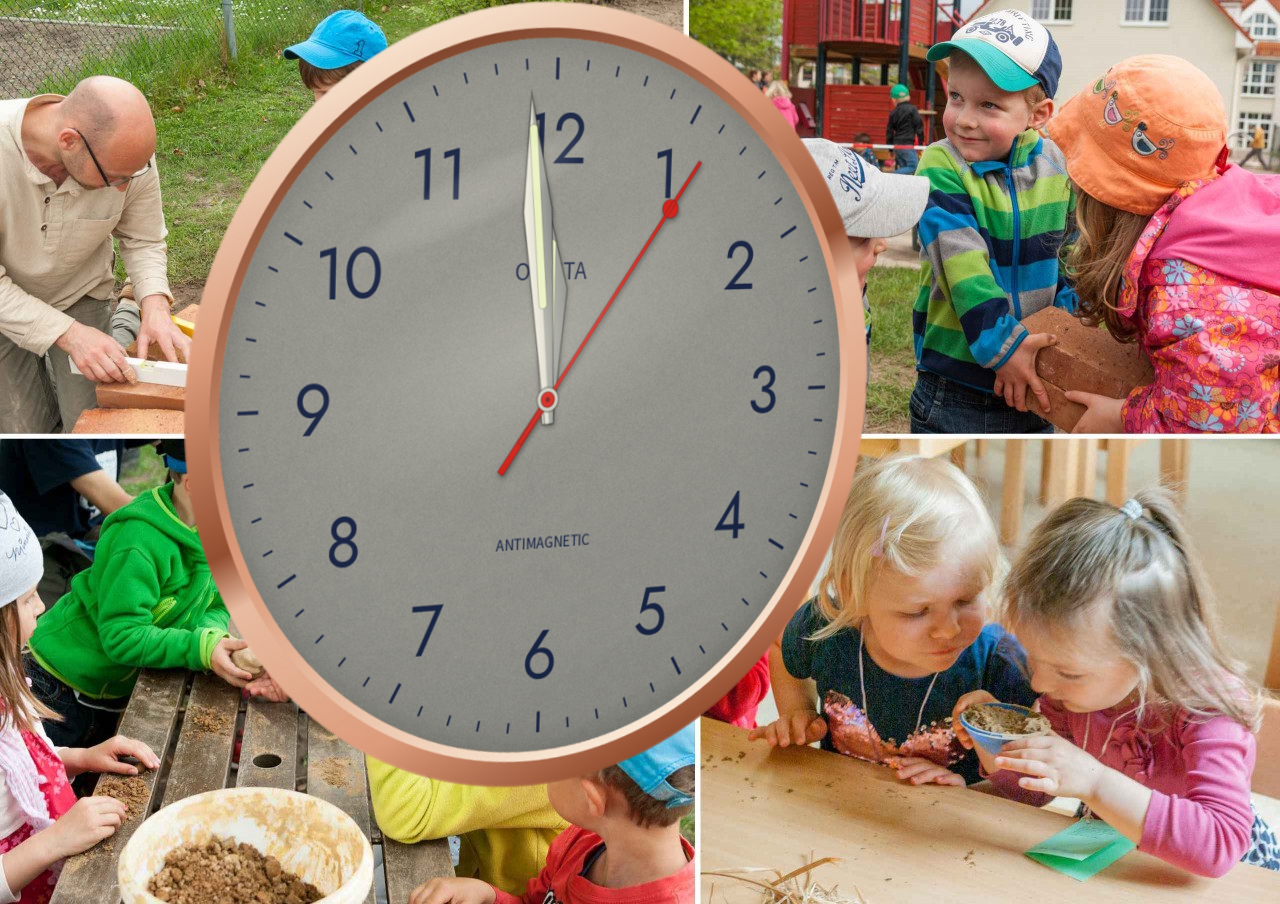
11:59:06
